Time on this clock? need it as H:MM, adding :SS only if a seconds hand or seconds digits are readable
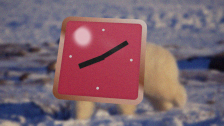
8:09
